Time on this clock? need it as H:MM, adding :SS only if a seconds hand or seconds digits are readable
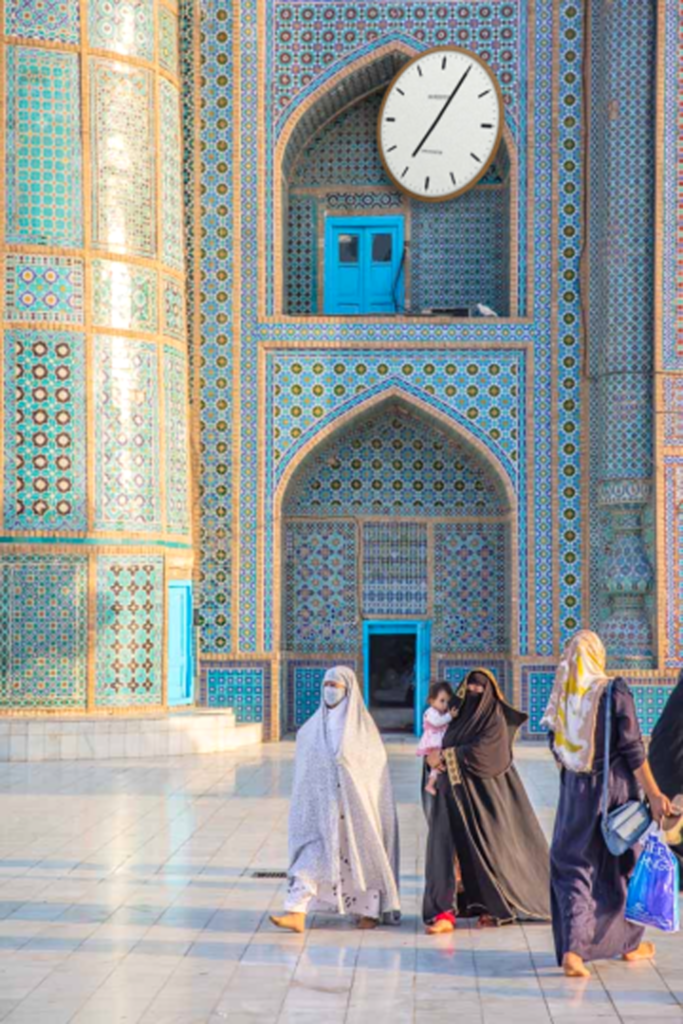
7:05
